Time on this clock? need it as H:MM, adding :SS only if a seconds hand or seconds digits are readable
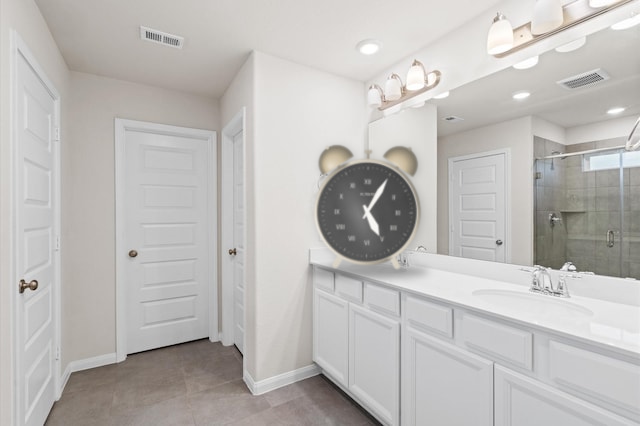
5:05
